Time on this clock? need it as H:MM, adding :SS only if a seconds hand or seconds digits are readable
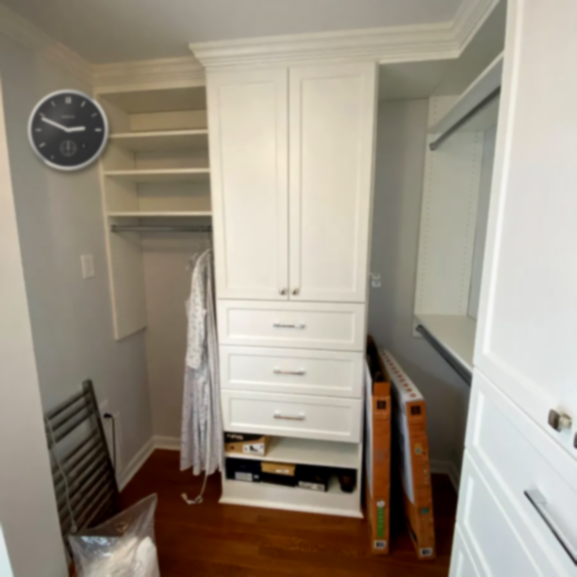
2:49
